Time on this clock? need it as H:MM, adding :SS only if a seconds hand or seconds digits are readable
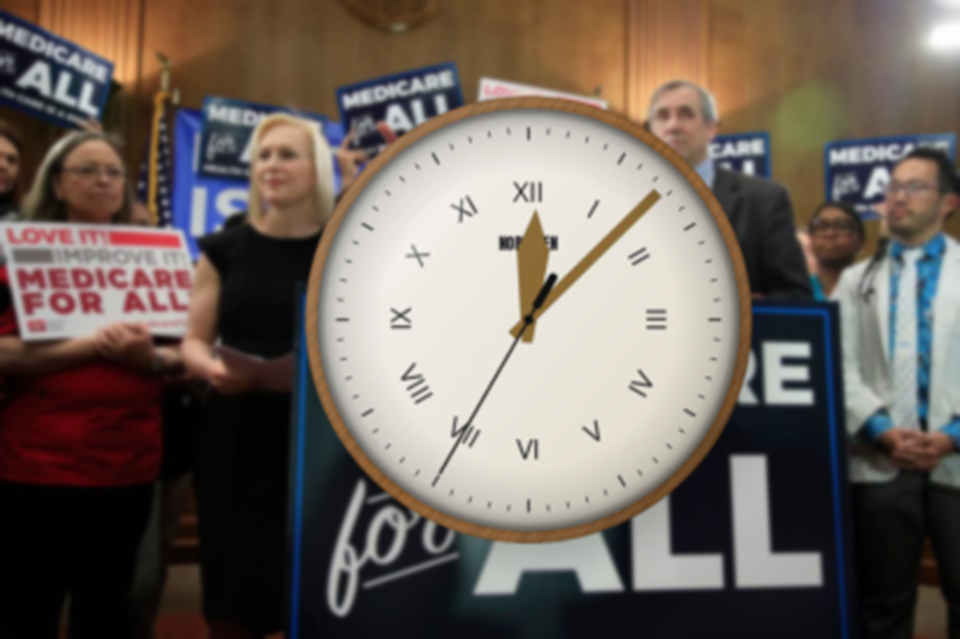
12:07:35
